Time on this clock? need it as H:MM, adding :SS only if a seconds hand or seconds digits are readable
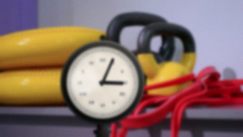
3:04
